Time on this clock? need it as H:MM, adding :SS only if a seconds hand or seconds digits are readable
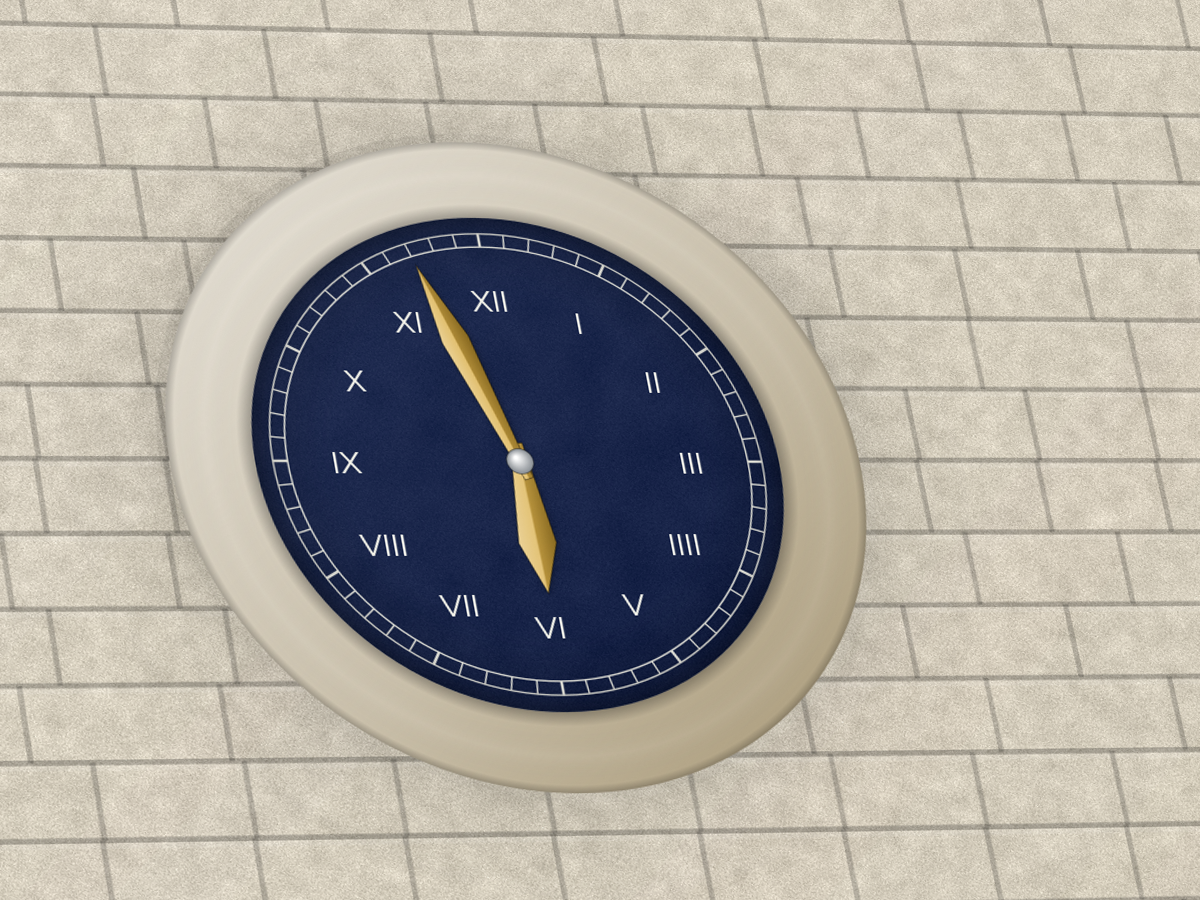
5:57
